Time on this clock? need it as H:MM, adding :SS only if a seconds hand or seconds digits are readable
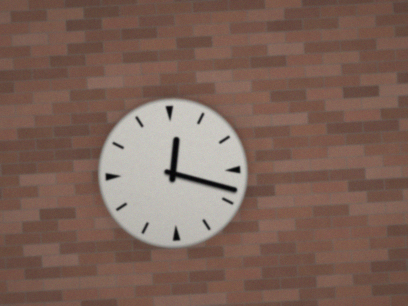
12:18
